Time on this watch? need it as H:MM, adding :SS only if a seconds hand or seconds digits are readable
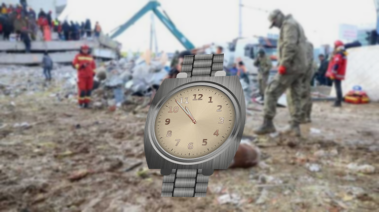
10:53
